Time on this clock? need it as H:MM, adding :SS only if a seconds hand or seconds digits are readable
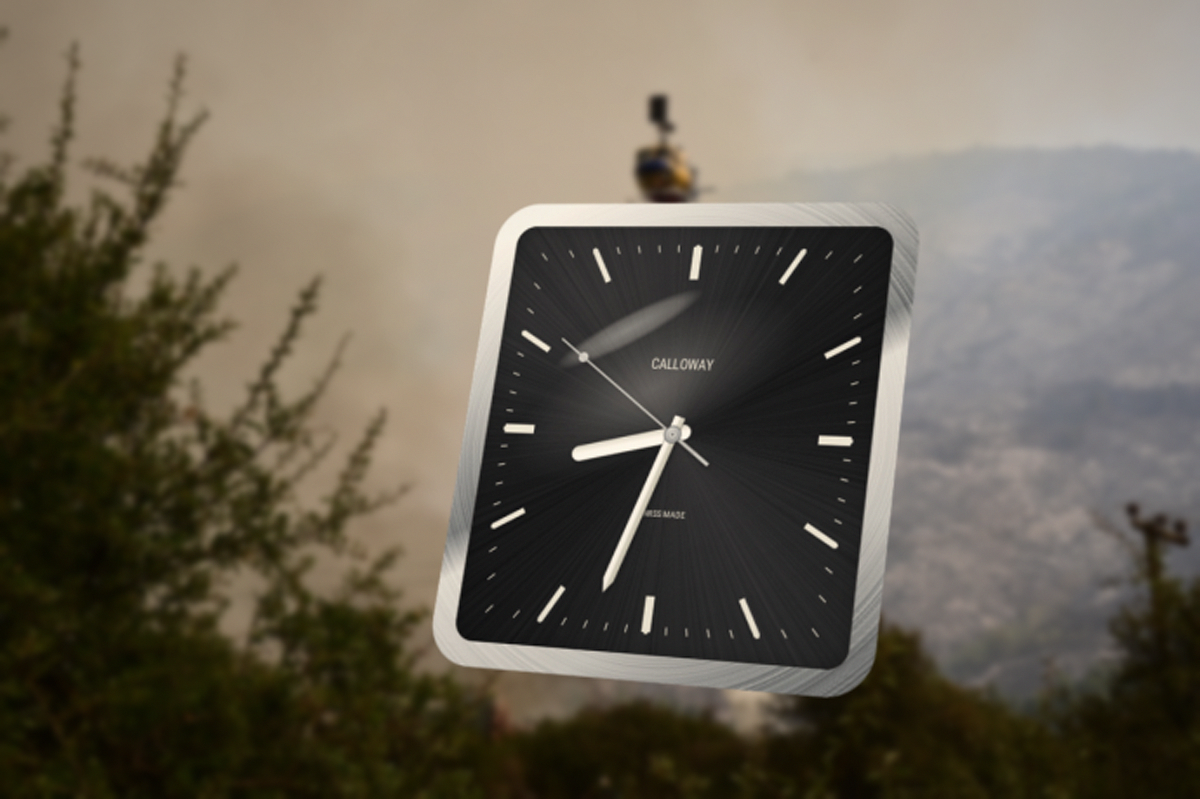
8:32:51
